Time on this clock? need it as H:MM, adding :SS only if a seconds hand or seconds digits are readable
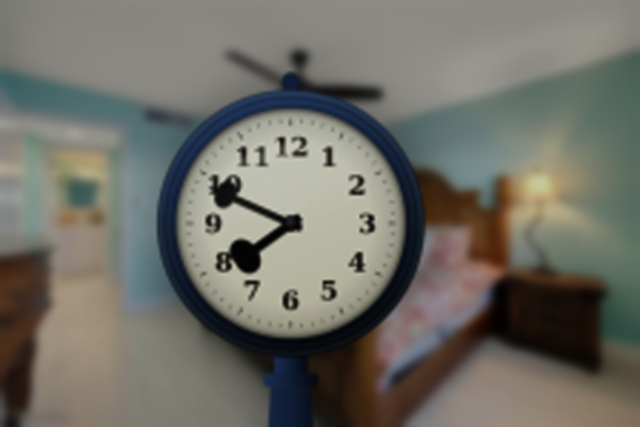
7:49
